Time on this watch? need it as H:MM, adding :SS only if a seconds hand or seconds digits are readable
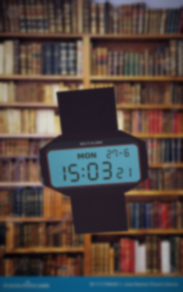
15:03:21
